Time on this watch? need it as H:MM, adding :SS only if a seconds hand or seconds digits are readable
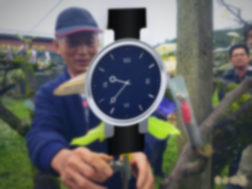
9:37
